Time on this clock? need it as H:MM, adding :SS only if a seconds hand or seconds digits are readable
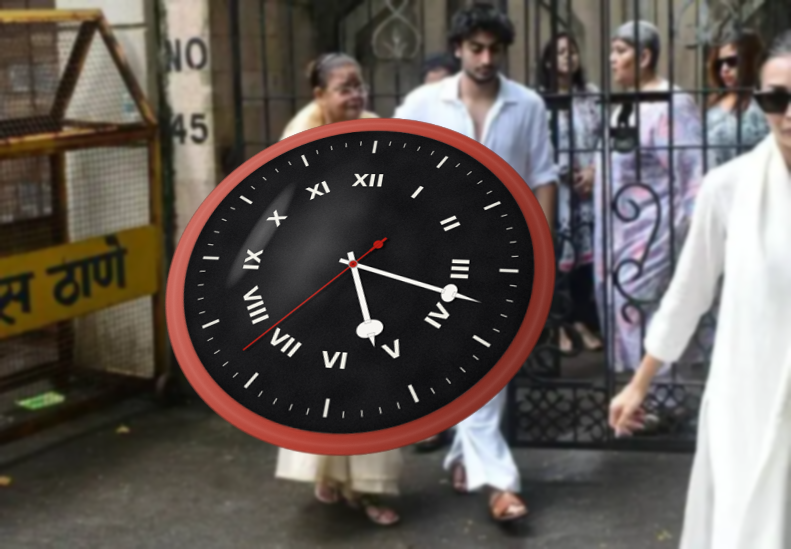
5:17:37
